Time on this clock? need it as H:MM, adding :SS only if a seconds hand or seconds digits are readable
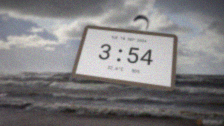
3:54
